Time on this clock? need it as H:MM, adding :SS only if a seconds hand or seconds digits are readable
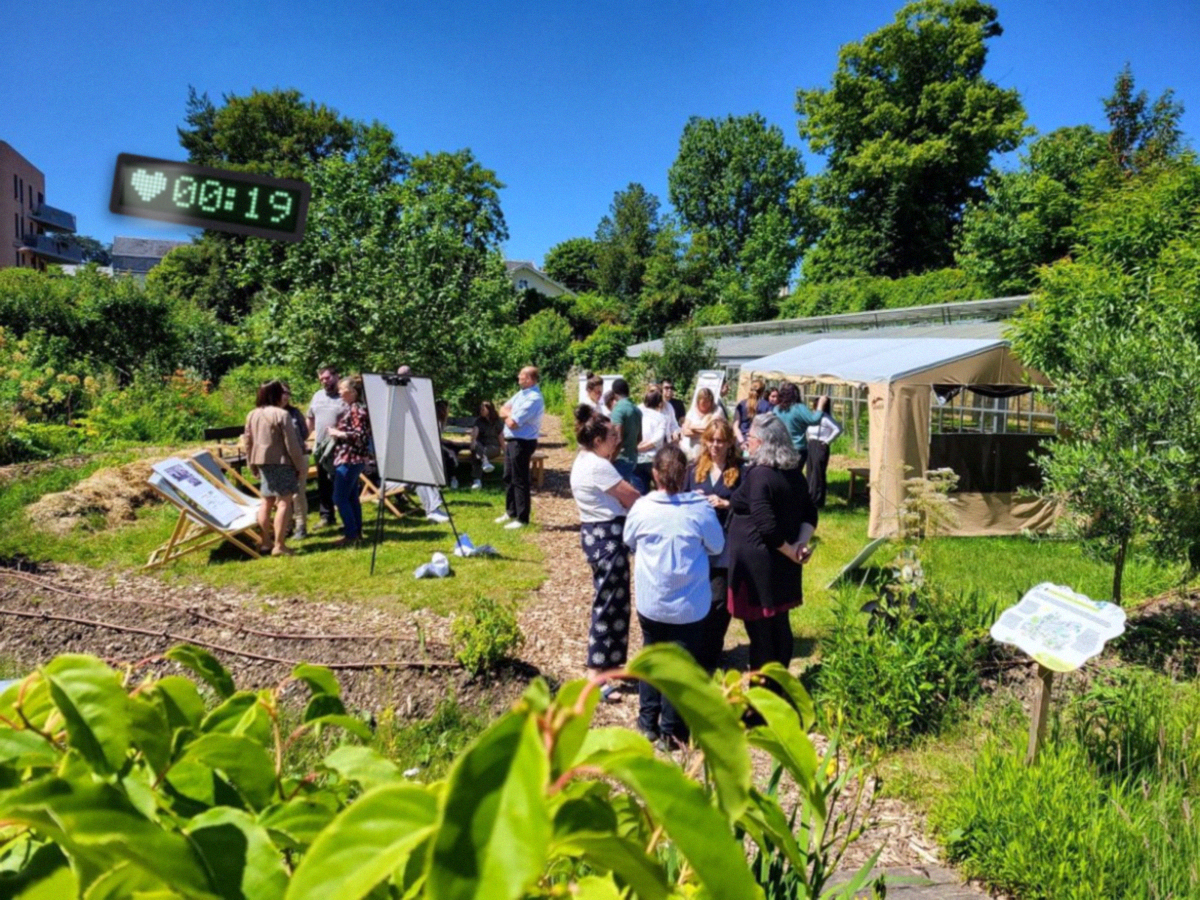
0:19
